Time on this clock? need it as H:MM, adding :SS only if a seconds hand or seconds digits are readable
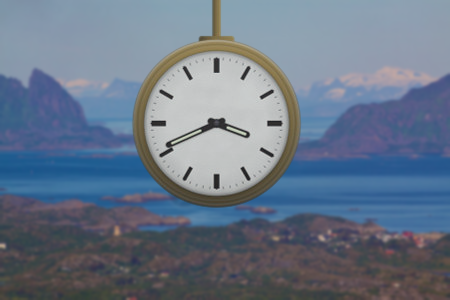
3:41
